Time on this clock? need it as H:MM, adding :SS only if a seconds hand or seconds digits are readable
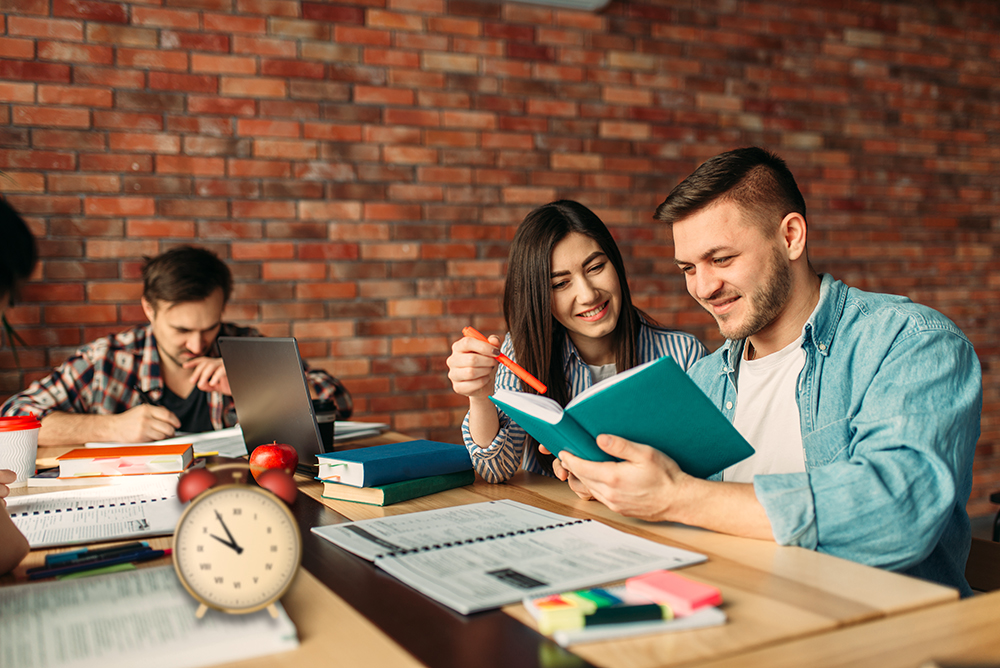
9:55
